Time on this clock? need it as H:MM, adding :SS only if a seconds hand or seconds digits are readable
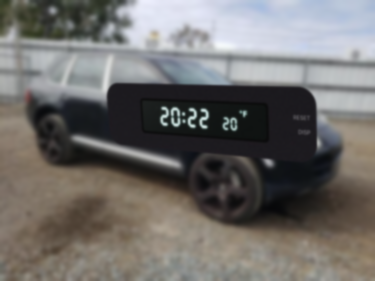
20:22
